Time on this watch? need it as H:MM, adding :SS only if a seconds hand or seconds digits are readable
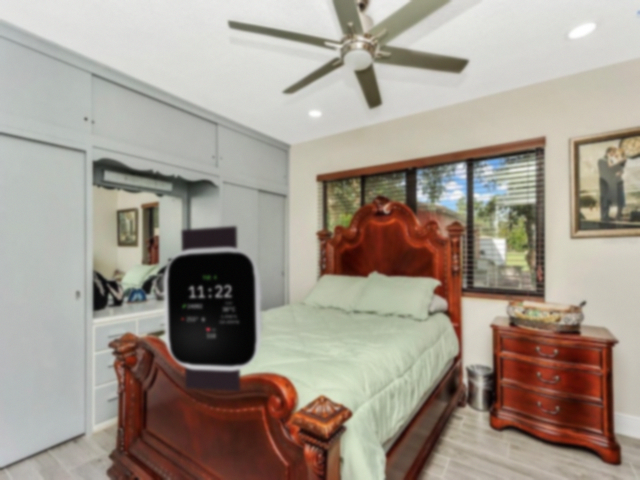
11:22
